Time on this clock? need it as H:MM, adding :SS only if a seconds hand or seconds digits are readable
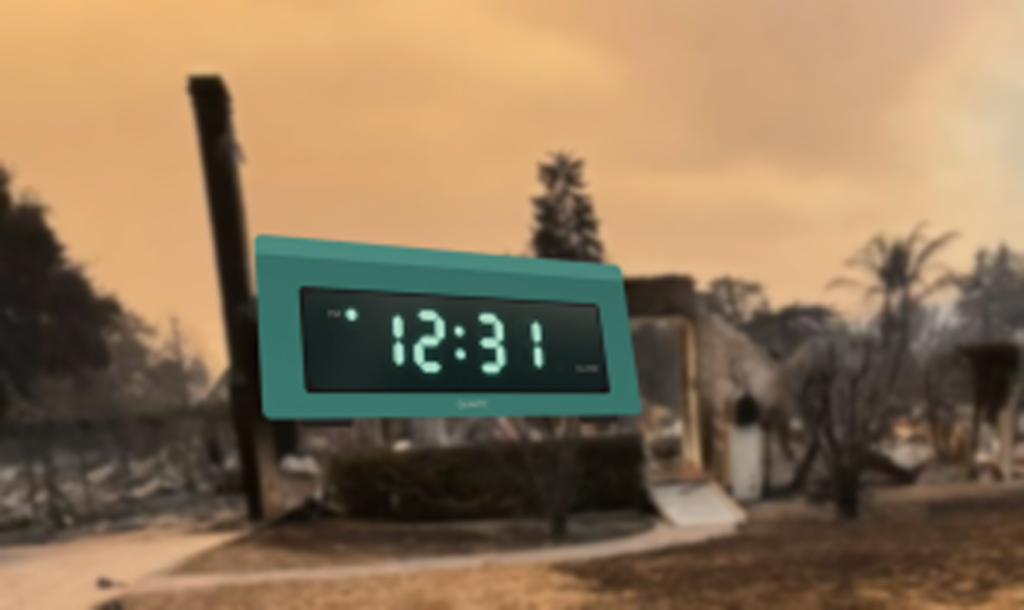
12:31
